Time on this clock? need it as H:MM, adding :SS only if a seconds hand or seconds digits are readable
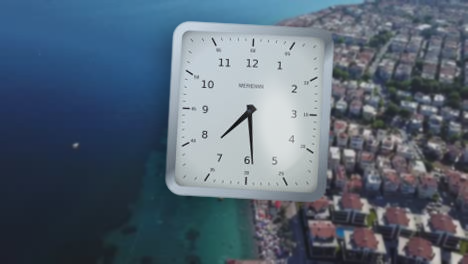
7:29
